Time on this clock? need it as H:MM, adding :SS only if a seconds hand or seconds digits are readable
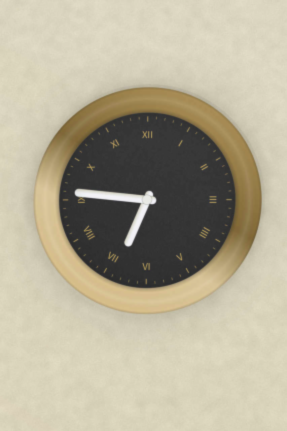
6:46
